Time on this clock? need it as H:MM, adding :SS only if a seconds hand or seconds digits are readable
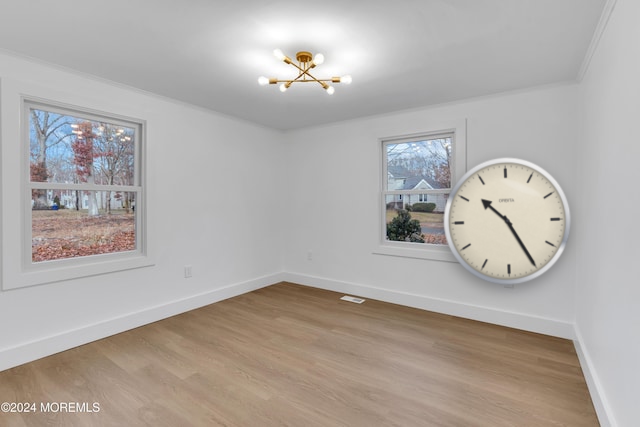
10:25
